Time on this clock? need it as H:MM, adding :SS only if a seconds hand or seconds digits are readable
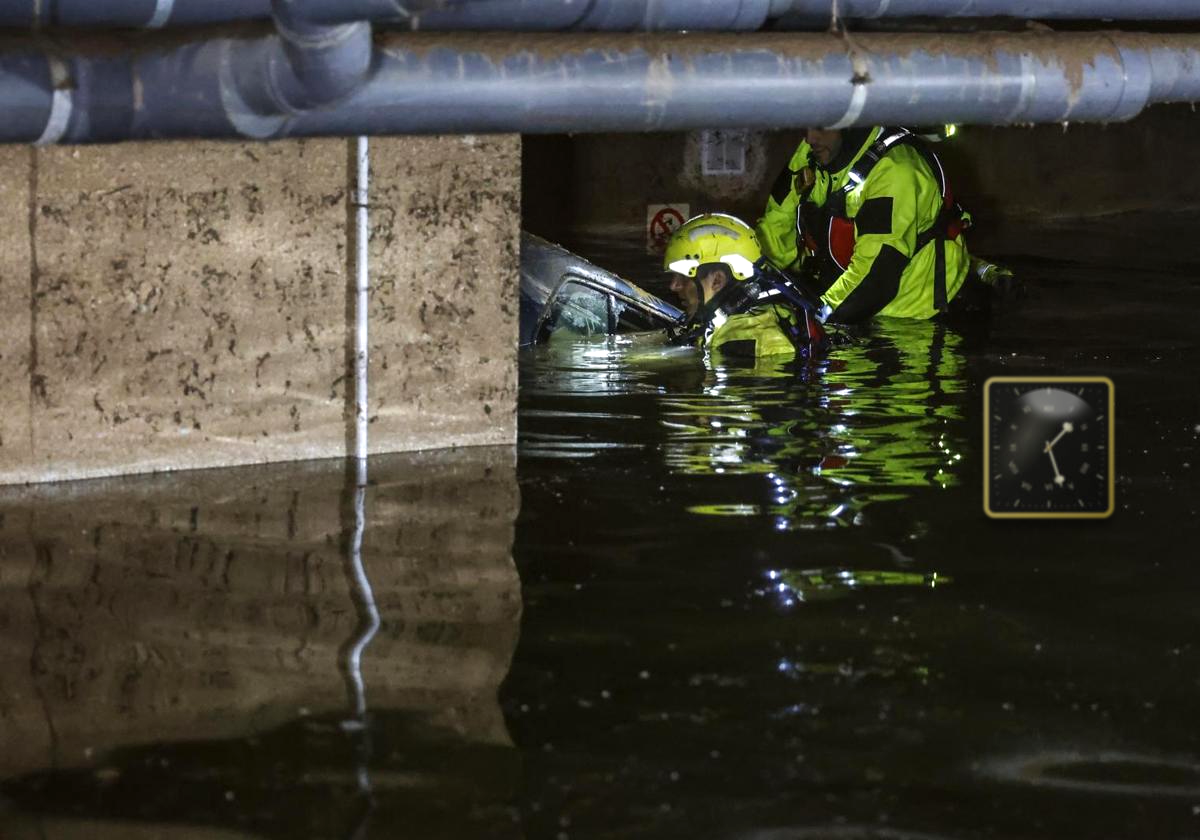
1:27
